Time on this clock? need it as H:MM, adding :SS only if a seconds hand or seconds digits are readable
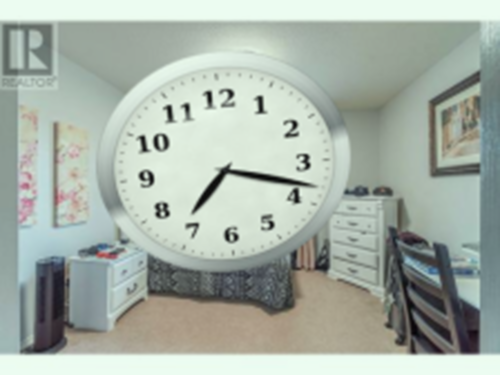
7:18
